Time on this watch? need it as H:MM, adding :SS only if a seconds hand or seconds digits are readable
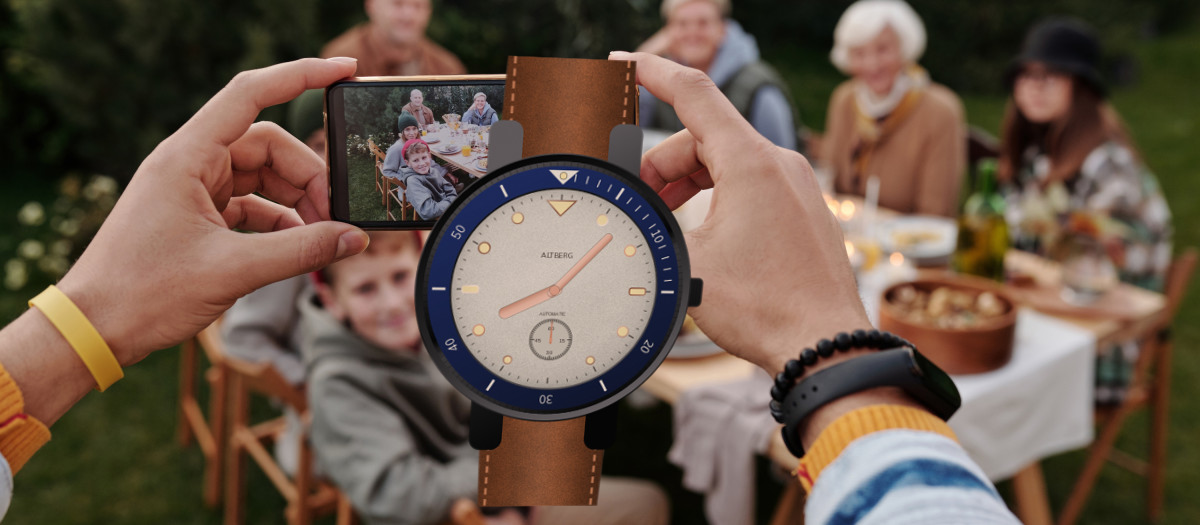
8:07
